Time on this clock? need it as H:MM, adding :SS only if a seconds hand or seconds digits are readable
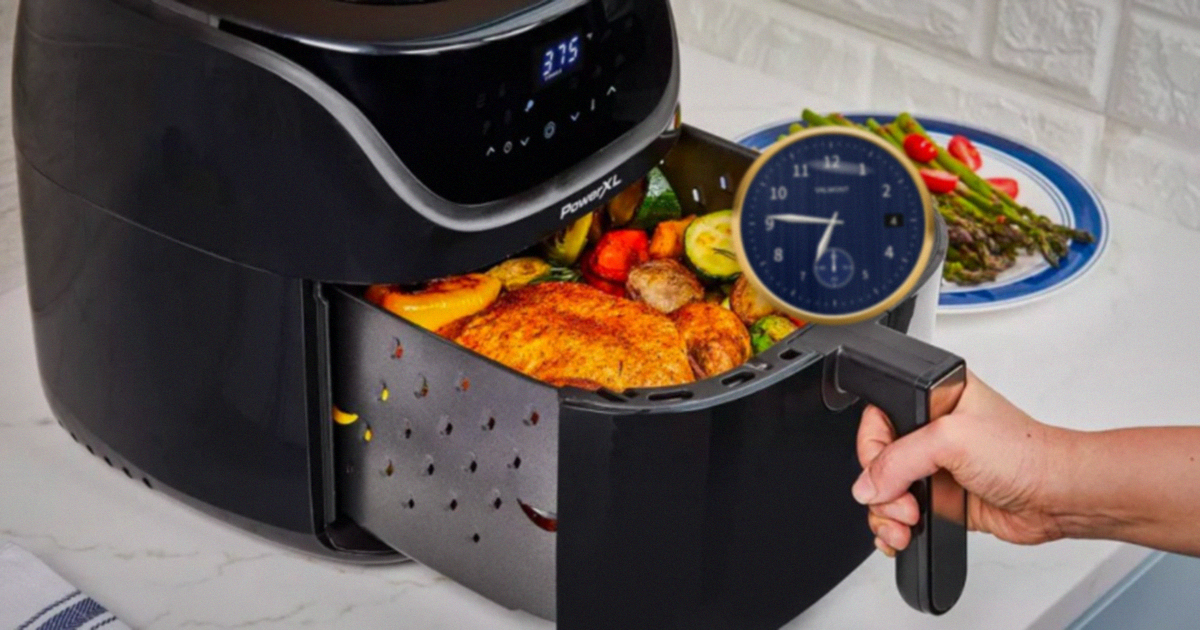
6:46
